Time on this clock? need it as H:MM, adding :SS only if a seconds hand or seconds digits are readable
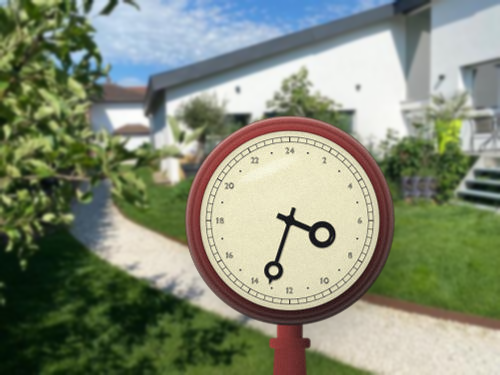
7:33
